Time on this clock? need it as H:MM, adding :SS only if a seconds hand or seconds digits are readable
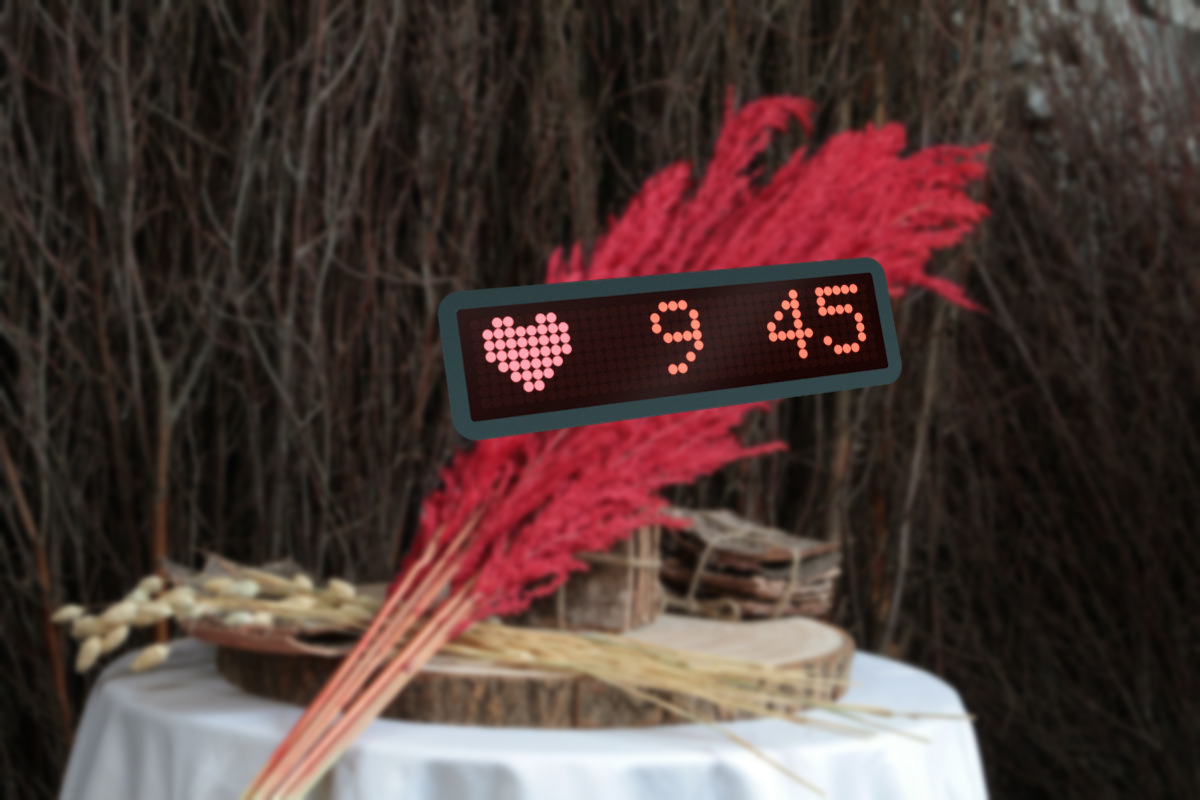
9:45
